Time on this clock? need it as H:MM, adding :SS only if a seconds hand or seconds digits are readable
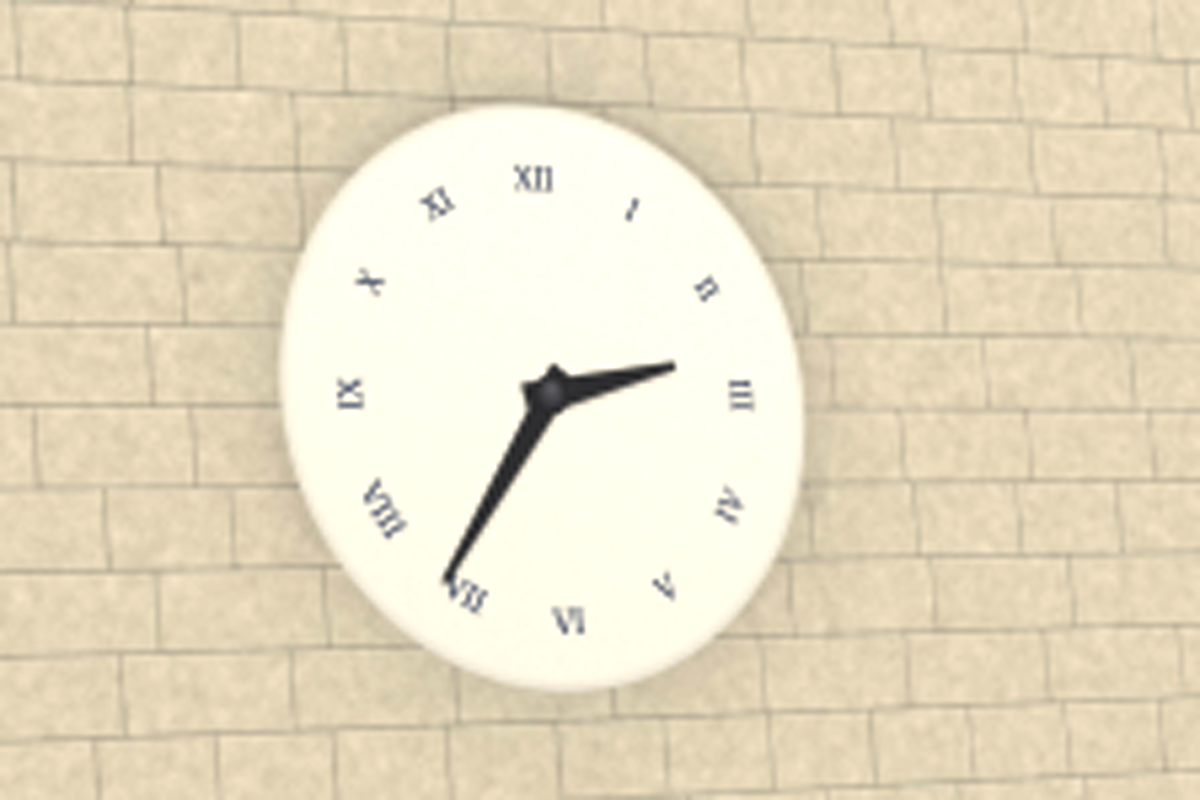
2:36
